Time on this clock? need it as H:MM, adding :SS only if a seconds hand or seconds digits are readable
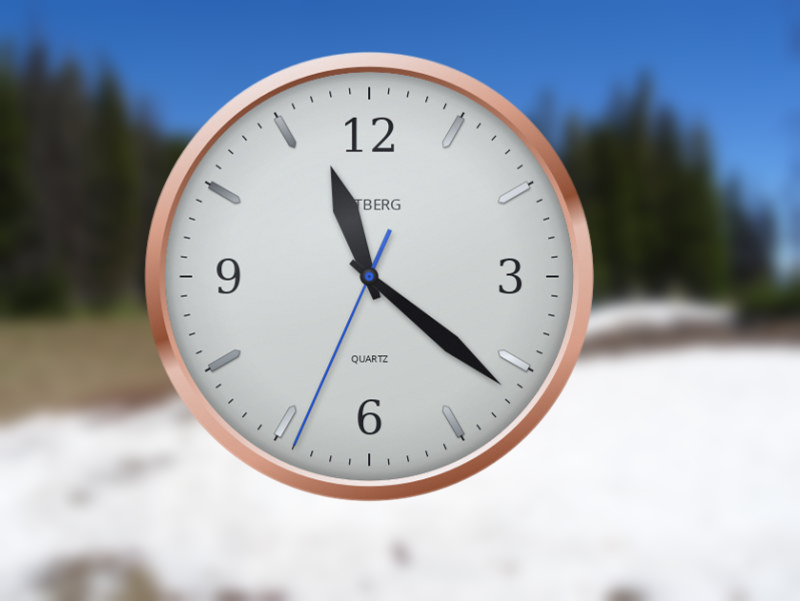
11:21:34
